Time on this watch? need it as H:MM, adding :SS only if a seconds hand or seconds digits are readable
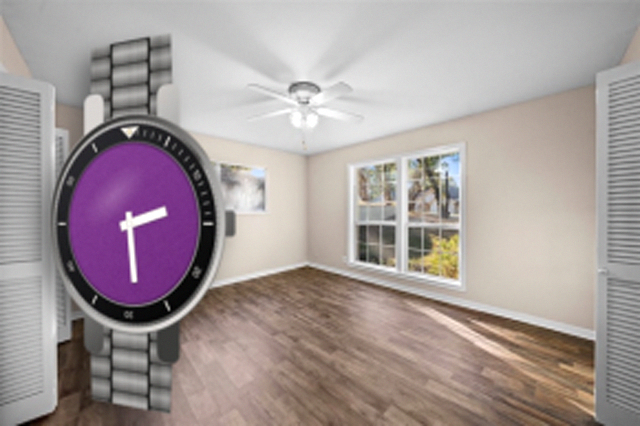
2:29
